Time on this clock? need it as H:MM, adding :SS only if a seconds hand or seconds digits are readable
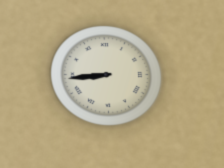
8:44
